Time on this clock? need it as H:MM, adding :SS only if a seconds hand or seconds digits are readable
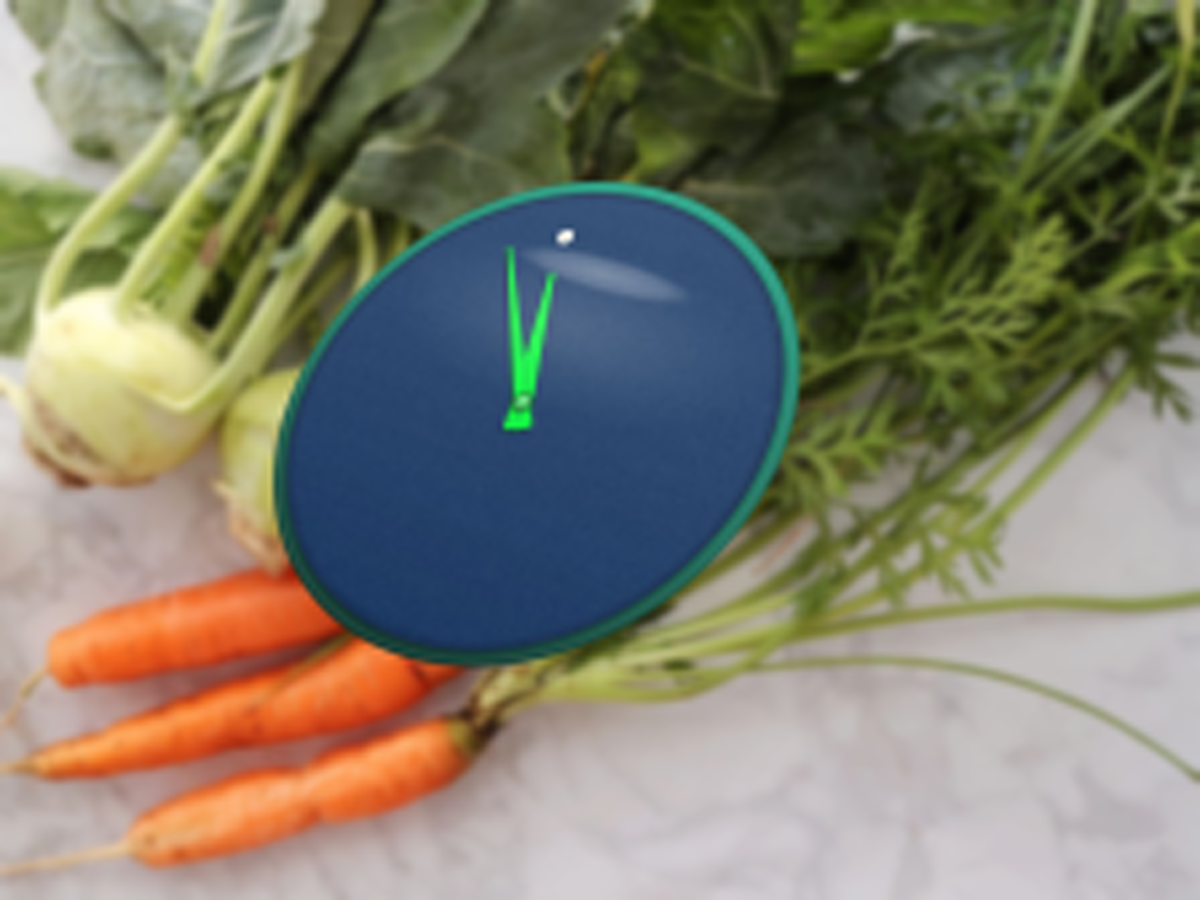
11:57
